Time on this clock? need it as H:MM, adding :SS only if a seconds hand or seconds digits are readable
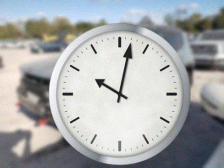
10:02
